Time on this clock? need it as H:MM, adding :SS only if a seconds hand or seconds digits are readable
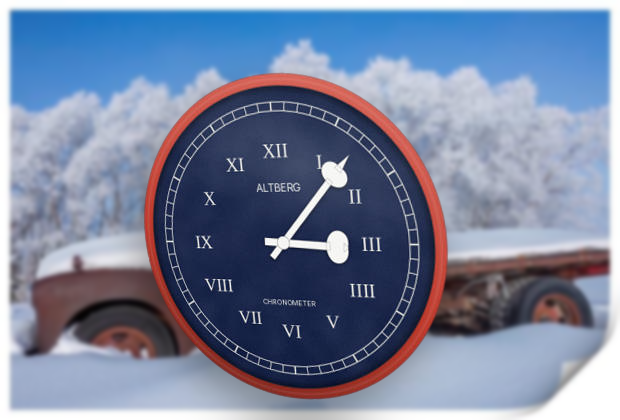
3:07
